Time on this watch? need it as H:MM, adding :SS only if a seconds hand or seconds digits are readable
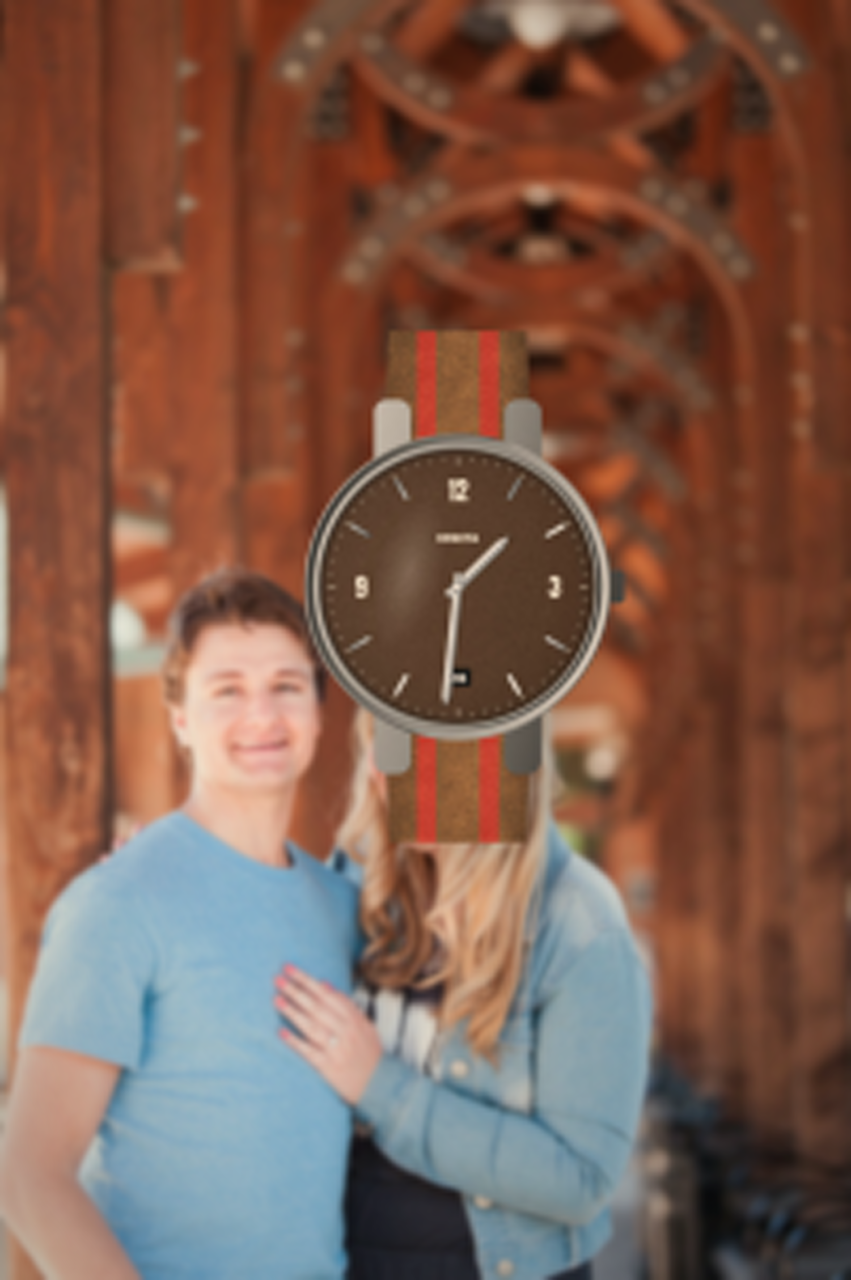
1:31
